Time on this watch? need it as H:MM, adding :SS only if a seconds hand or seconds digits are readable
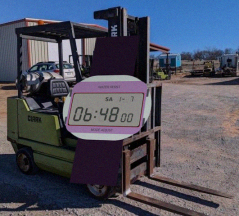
6:48:00
